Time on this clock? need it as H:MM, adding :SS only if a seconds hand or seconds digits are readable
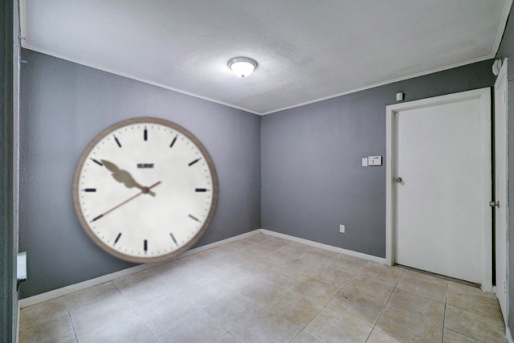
9:50:40
